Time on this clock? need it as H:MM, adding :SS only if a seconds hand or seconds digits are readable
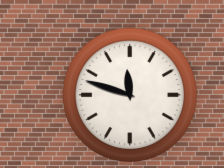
11:48
